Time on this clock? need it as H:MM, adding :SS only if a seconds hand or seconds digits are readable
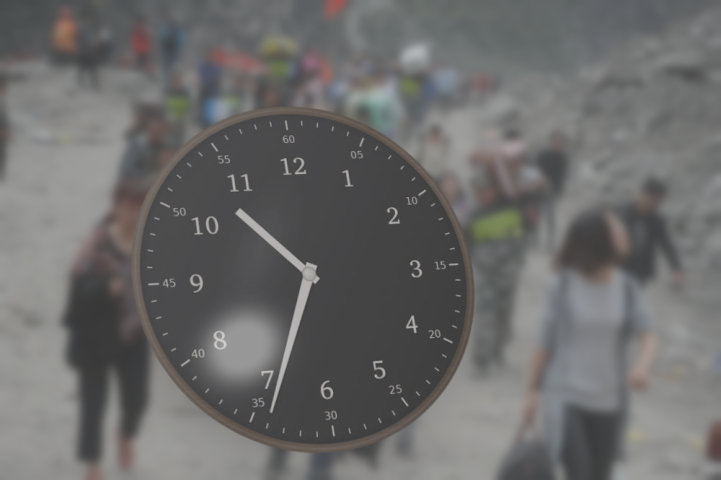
10:34
